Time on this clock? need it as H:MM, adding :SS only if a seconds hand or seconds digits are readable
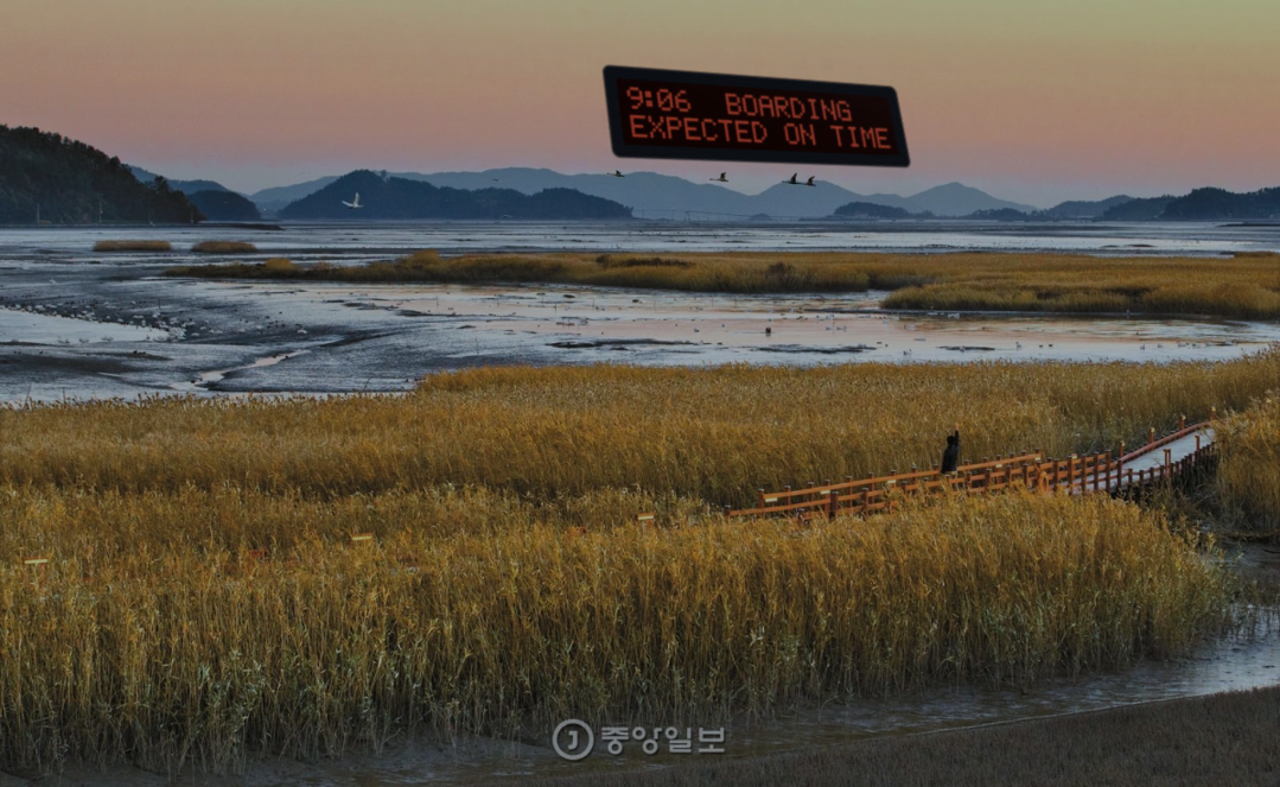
9:06
